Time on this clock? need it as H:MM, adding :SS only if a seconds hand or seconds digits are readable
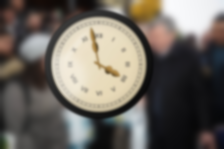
3:58
